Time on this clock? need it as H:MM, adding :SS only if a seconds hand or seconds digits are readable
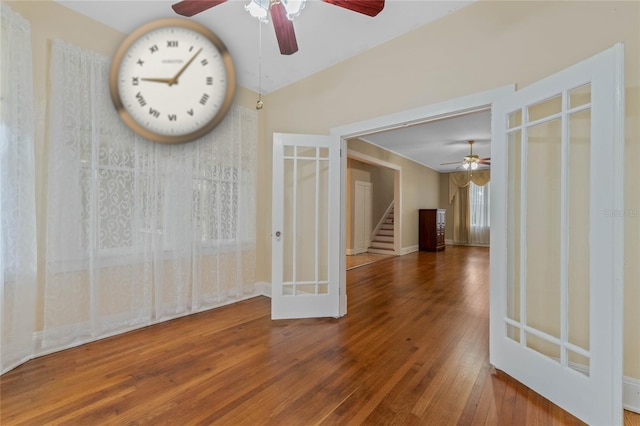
9:07
